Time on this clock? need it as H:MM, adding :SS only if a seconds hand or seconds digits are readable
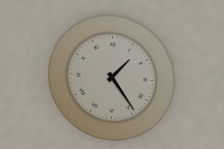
1:24
